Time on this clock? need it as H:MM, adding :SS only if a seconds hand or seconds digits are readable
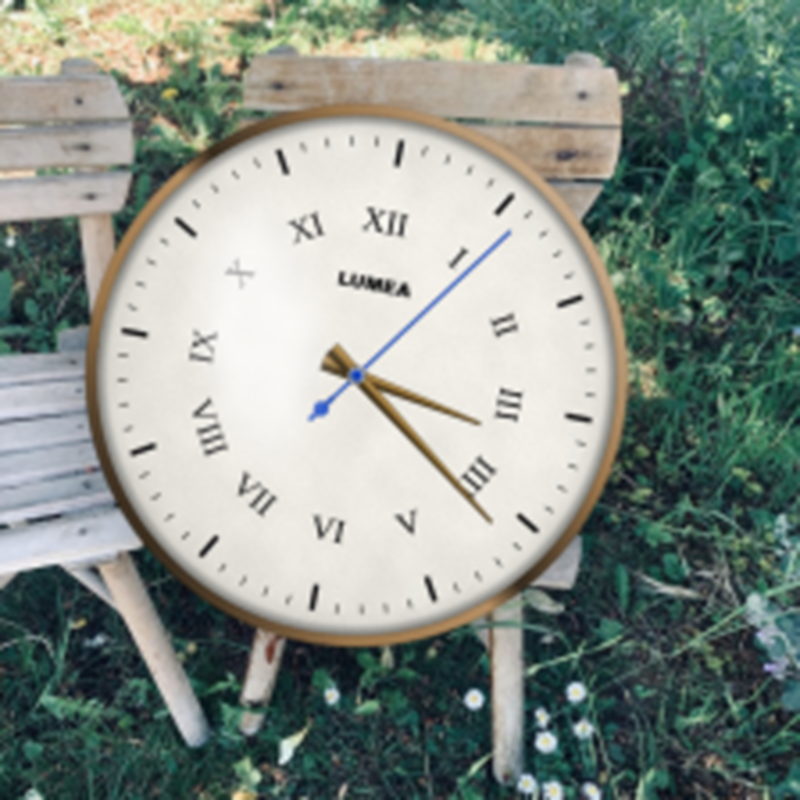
3:21:06
